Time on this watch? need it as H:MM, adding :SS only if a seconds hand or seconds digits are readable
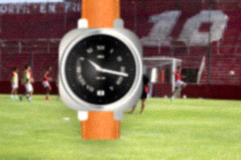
10:17
